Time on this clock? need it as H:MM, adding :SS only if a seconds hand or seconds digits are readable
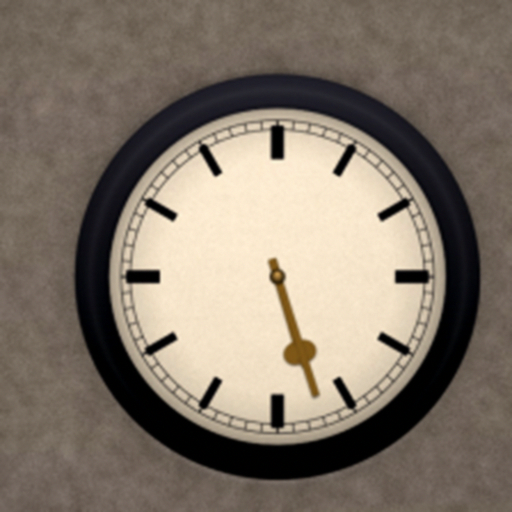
5:27
